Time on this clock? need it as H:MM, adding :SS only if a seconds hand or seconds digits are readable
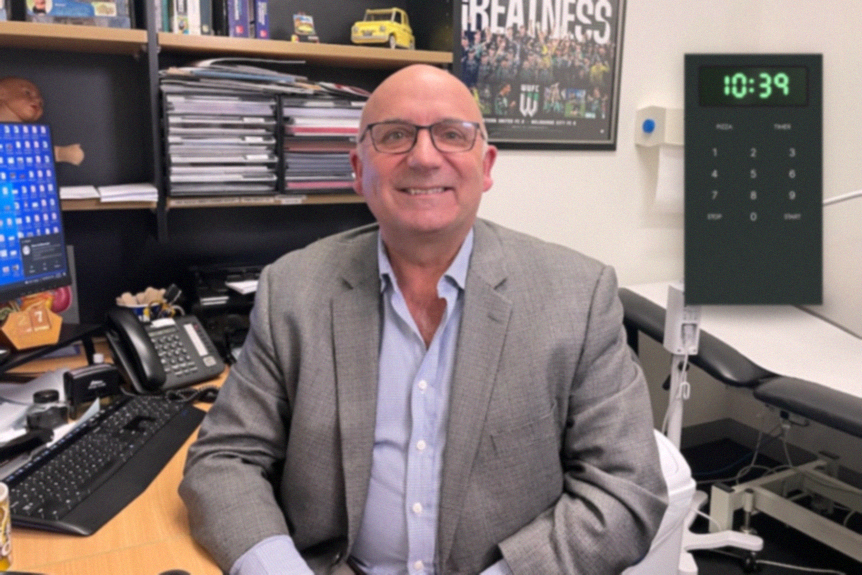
10:39
